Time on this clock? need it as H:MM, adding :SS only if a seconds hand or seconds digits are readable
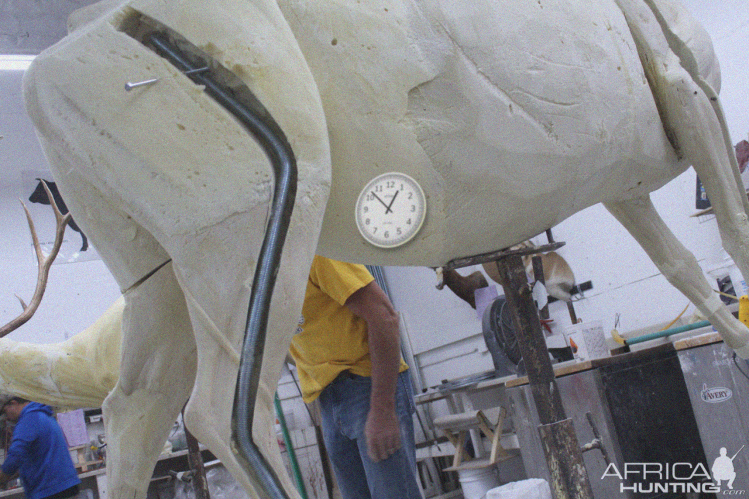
12:52
